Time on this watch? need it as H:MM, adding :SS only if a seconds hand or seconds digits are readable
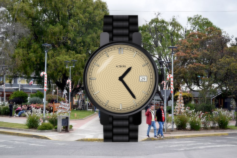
1:24
